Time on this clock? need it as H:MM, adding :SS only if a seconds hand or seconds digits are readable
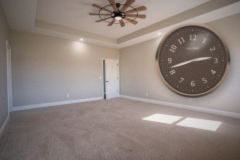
2:42
